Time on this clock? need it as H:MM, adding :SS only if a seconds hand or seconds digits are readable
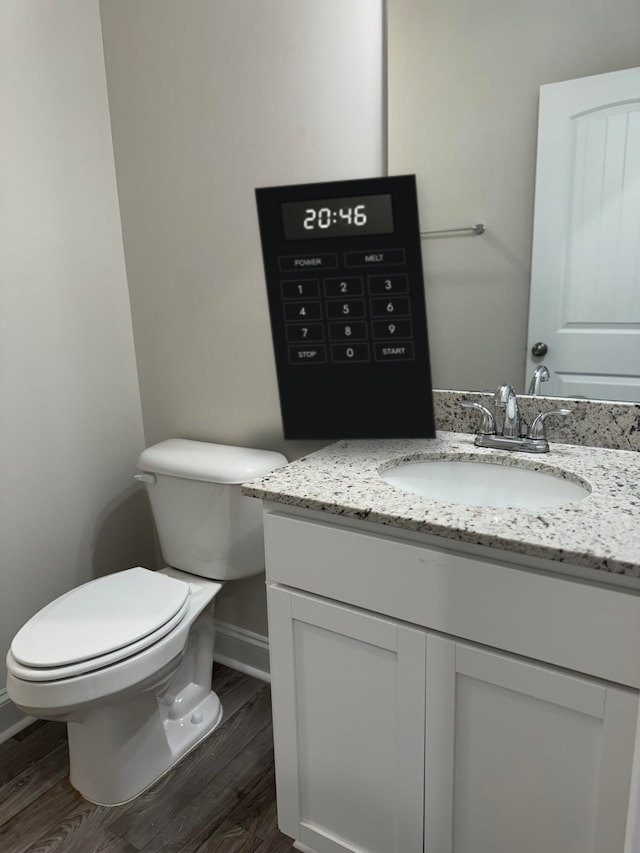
20:46
